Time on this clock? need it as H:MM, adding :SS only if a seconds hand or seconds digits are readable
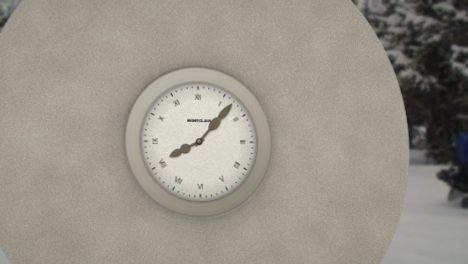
8:07
